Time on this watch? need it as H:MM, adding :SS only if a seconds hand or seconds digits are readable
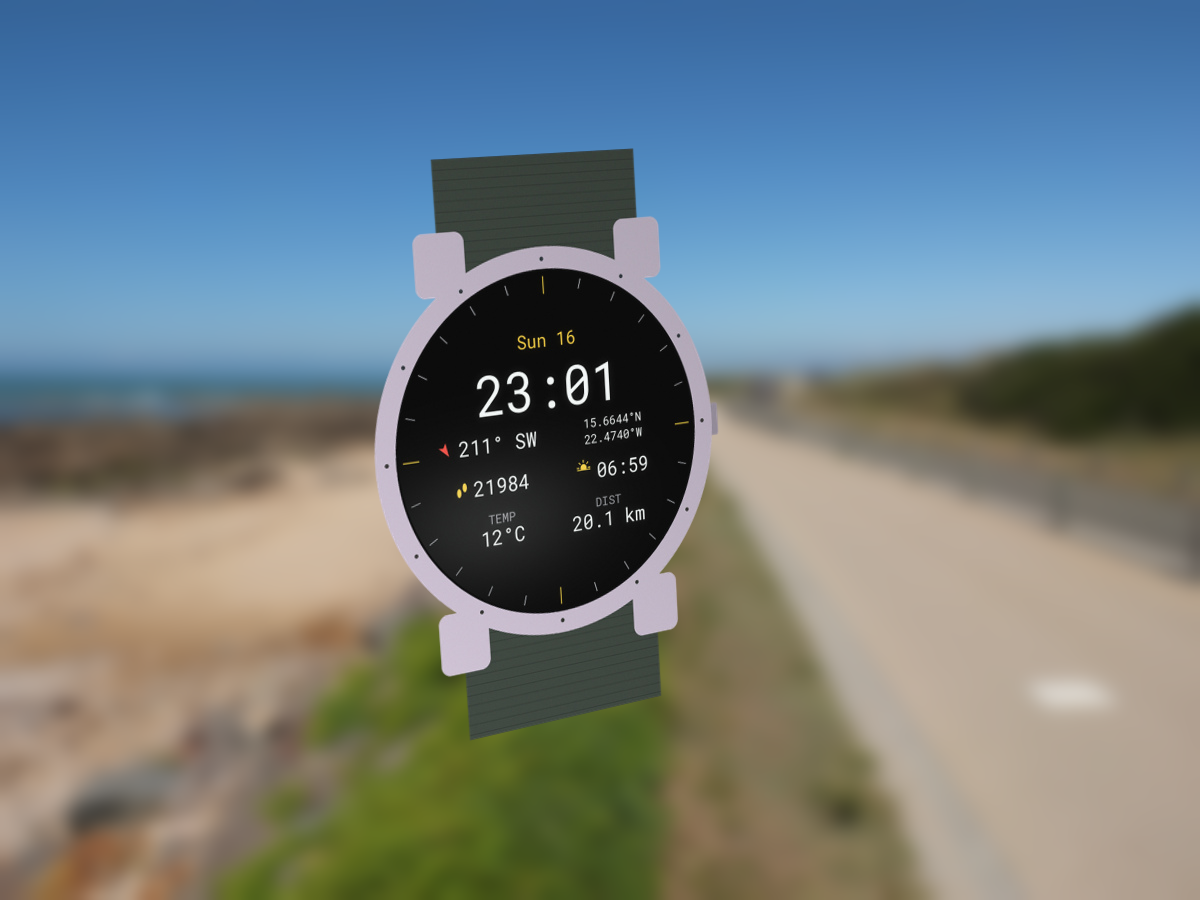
23:01
